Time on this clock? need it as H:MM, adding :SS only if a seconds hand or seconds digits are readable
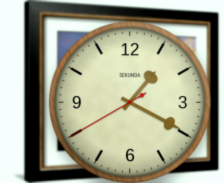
1:19:40
